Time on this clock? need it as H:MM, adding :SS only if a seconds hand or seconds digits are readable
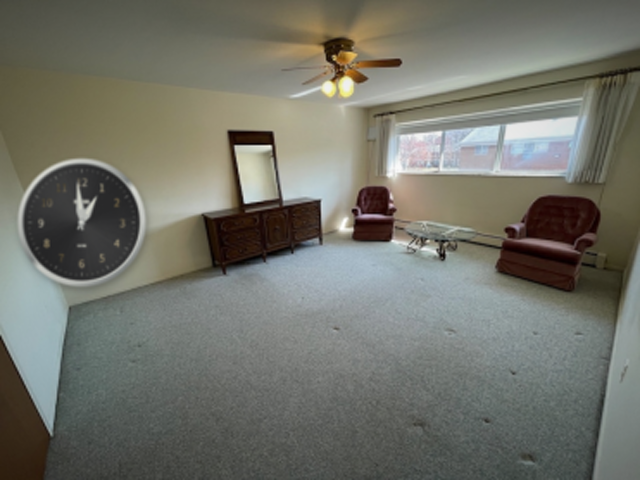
12:59
